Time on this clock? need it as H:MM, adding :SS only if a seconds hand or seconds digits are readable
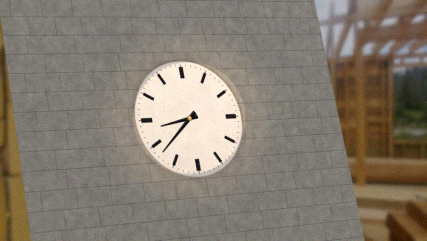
8:38
